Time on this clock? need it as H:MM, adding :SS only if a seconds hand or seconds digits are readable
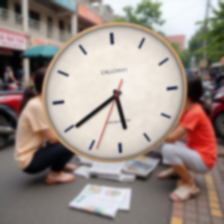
5:39:34
